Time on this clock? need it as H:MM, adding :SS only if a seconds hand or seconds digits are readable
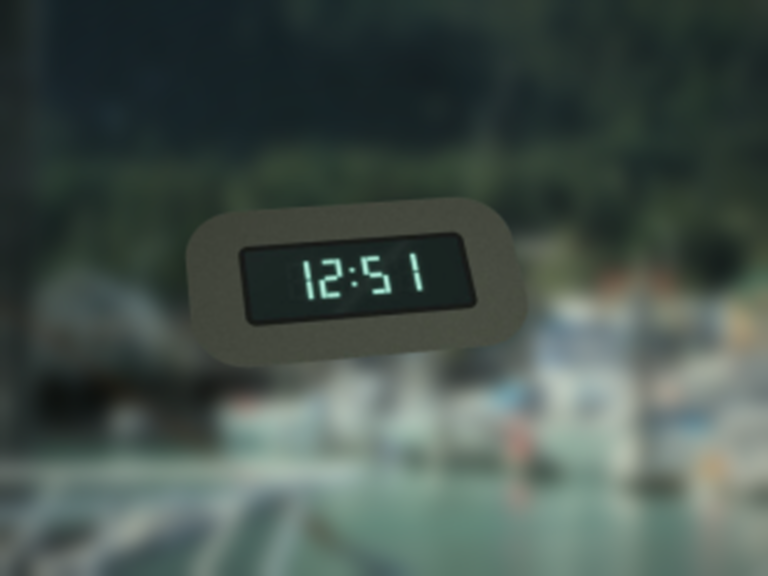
12:51
